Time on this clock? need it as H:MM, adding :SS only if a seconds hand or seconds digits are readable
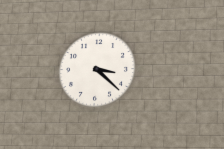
3:22
